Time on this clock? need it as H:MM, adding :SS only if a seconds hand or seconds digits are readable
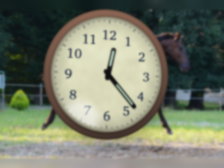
12:23
